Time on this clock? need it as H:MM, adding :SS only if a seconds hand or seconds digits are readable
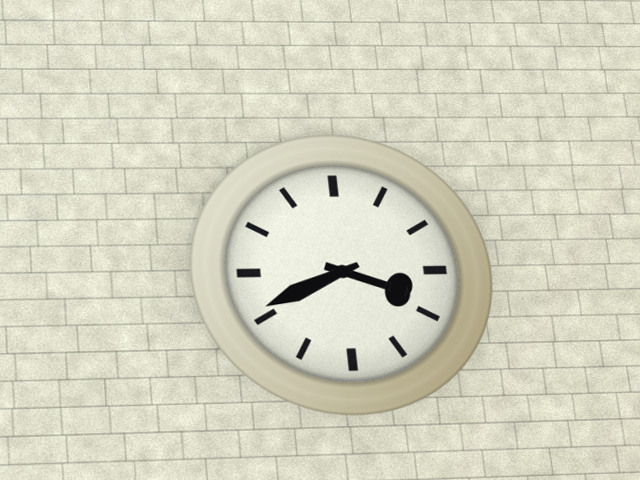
3:41
